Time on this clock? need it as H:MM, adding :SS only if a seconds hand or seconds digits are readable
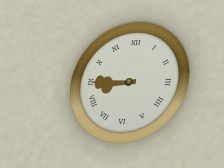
8:45
